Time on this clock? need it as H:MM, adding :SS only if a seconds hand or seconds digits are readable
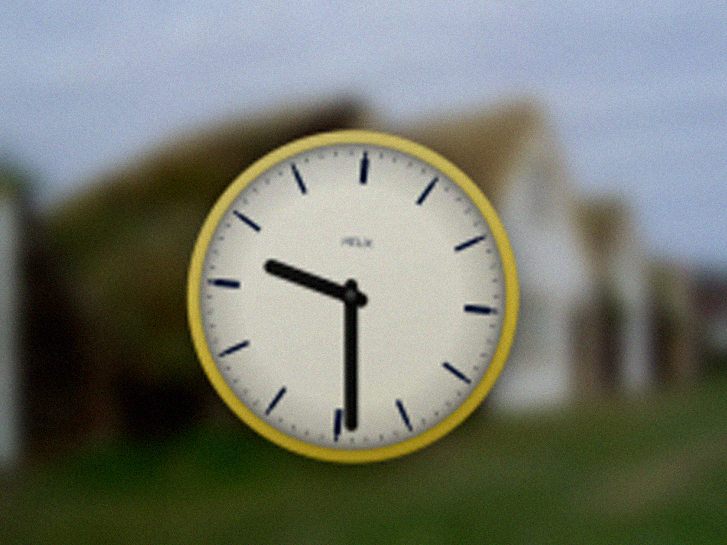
9:29
